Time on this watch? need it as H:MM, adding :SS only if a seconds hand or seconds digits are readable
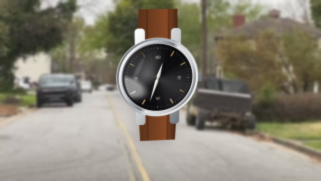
12:33
